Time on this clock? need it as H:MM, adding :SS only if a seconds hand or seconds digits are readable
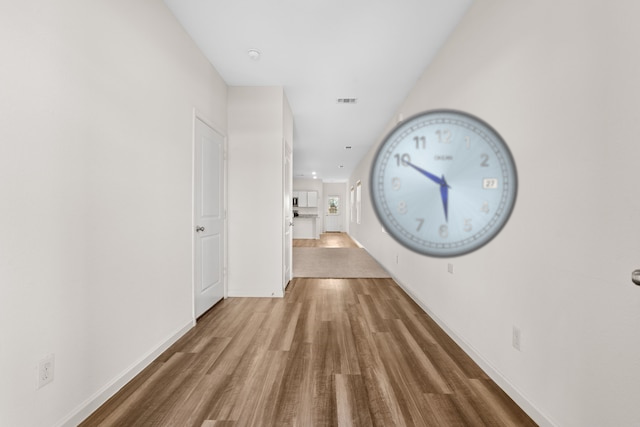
5:50
